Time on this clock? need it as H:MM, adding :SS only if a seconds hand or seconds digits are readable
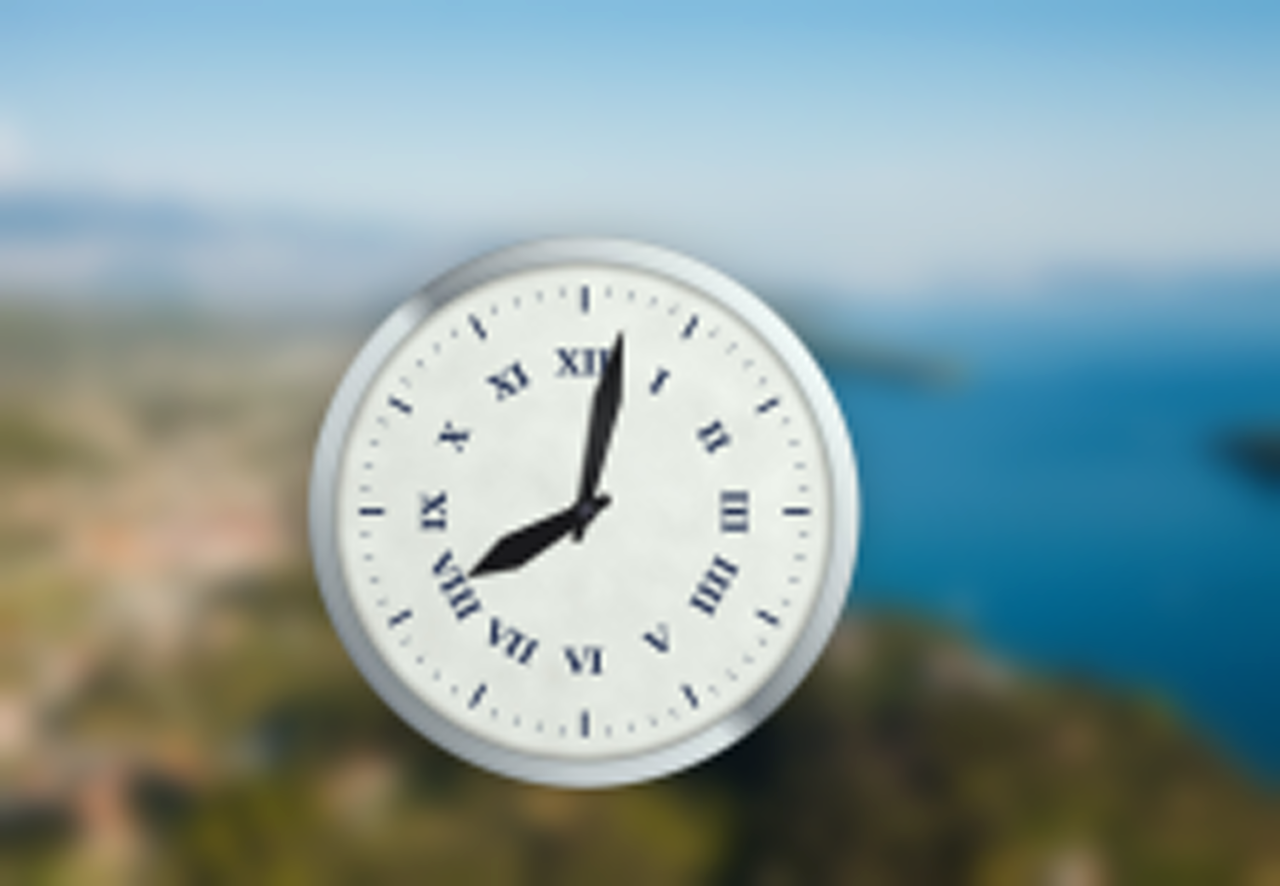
8:02
